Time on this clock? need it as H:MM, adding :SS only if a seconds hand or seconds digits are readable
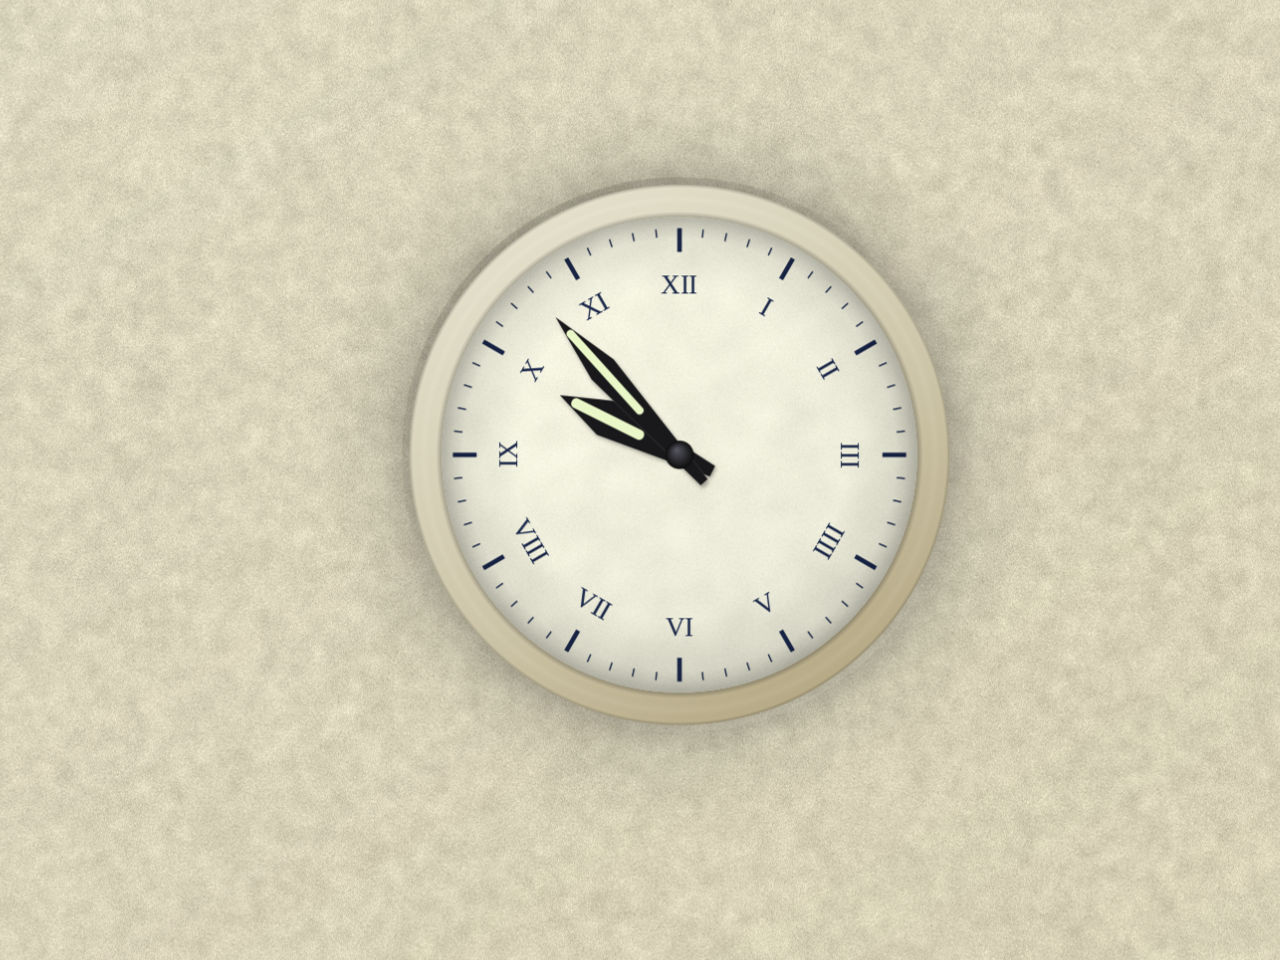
9:53
